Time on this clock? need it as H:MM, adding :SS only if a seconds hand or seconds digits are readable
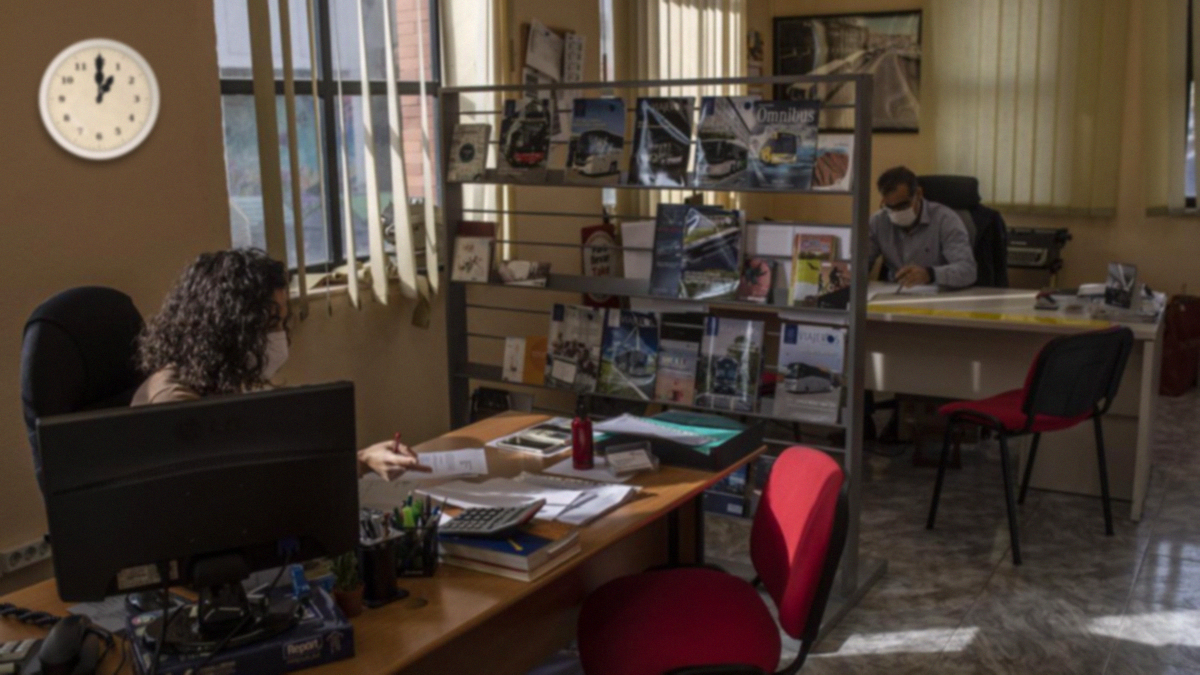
1:00
